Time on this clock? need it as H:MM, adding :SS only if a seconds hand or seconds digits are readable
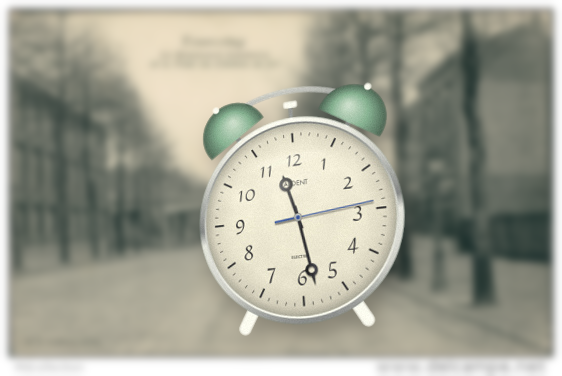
11:28:14
